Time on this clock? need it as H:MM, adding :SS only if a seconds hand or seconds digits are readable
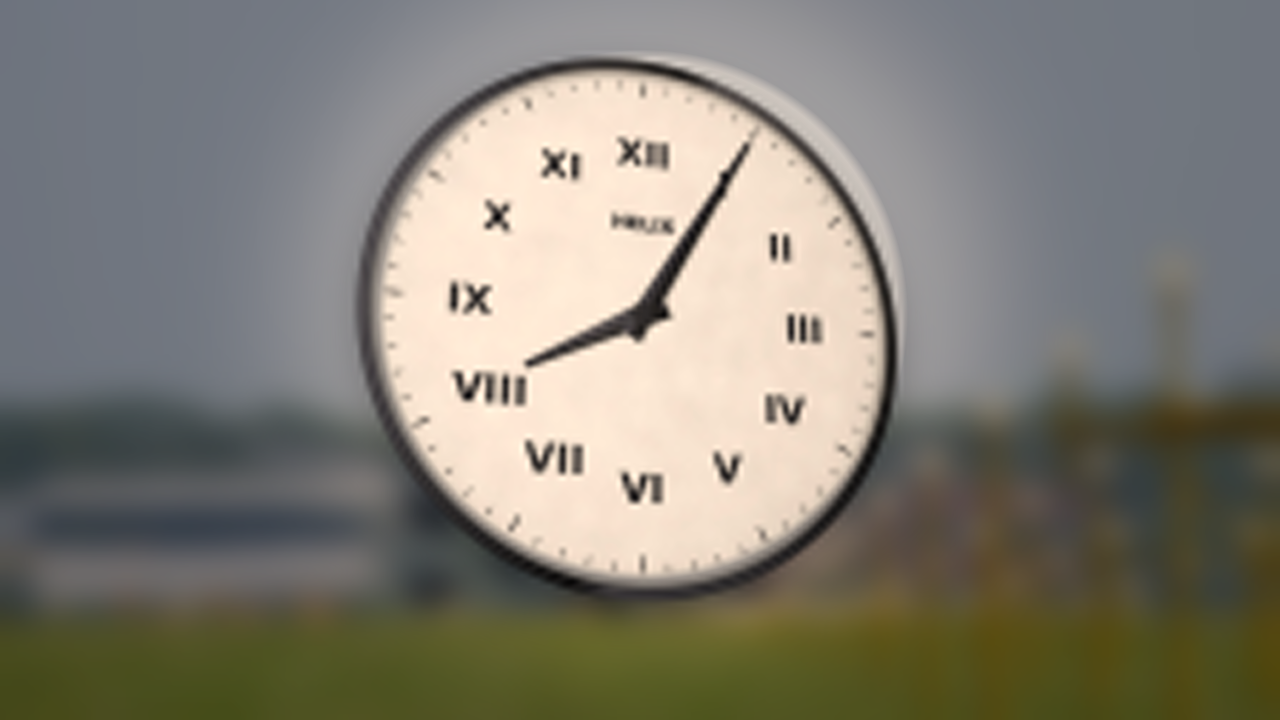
8:05
